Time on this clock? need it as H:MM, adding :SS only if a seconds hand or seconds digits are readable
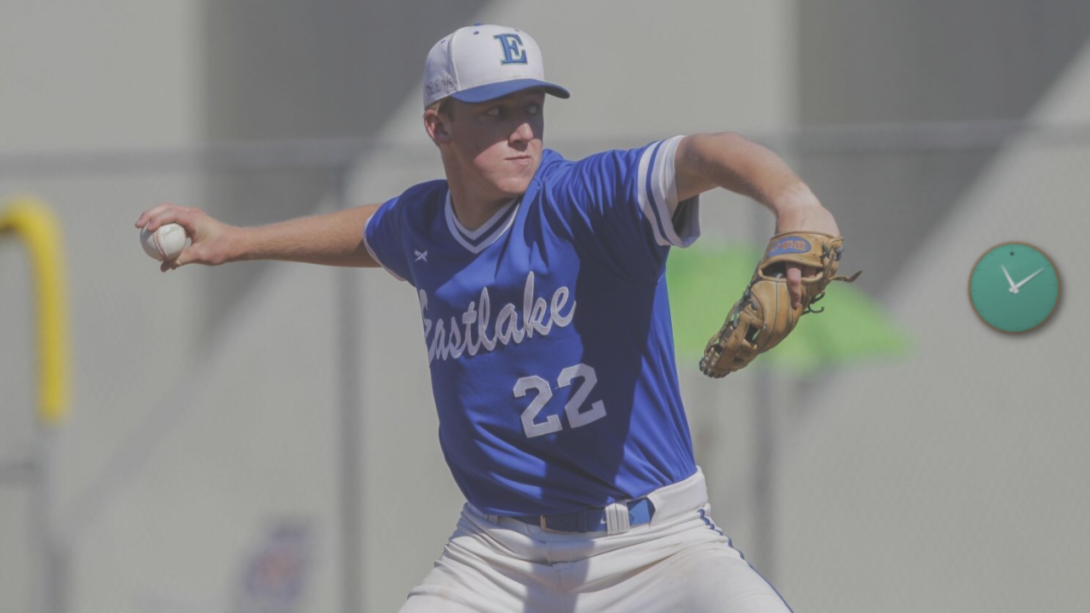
11:10
